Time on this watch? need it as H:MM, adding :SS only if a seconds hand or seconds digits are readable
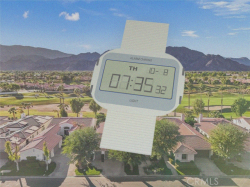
7:35:32
